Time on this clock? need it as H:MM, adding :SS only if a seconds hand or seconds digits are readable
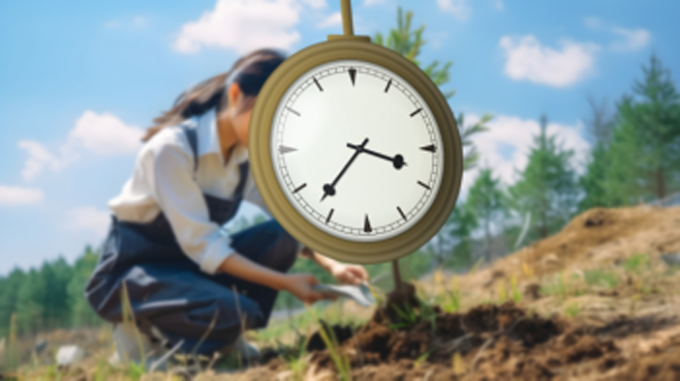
3:37
